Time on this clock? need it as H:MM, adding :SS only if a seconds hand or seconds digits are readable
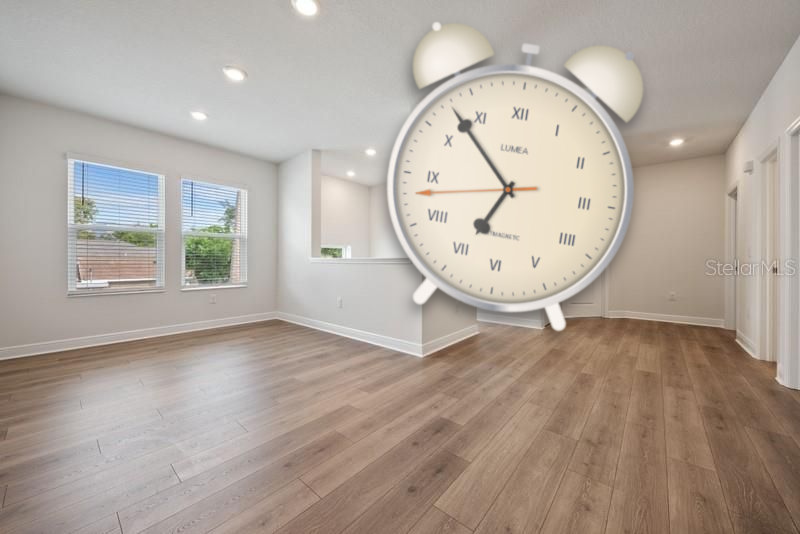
6:52:43
